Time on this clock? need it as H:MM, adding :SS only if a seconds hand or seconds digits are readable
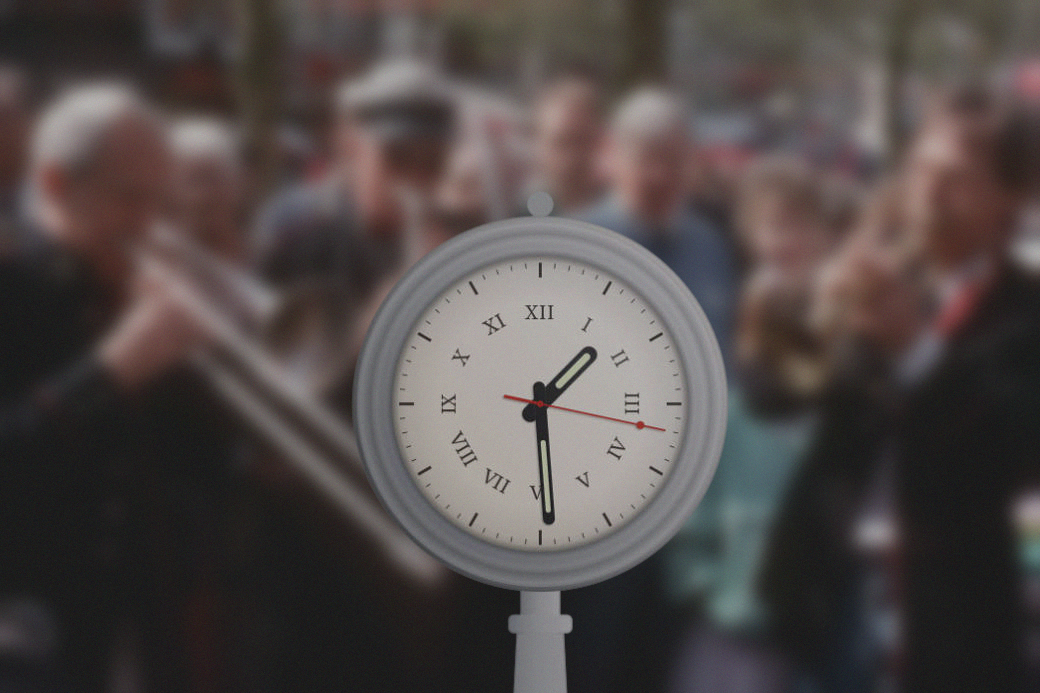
1:29:17
